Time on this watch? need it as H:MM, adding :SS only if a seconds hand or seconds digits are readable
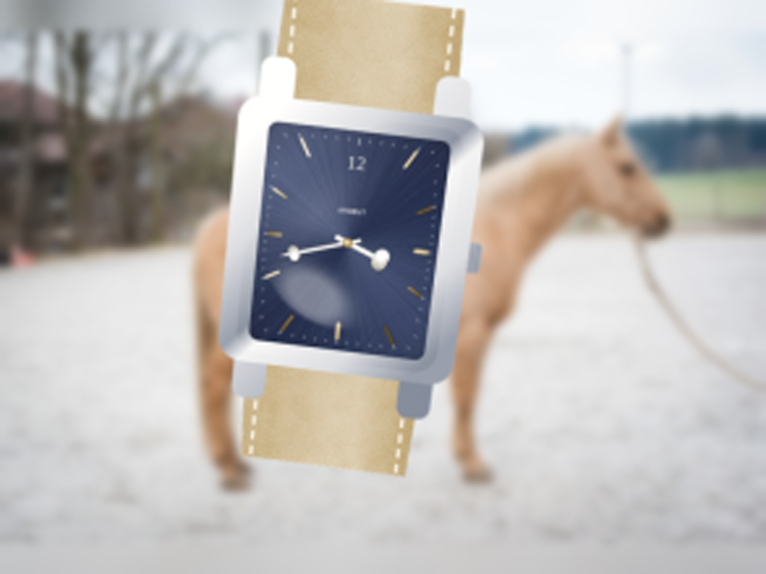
3:42
